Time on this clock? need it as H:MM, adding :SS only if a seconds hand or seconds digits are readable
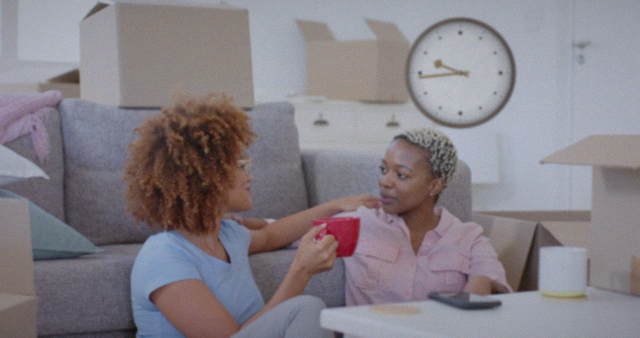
9:44
